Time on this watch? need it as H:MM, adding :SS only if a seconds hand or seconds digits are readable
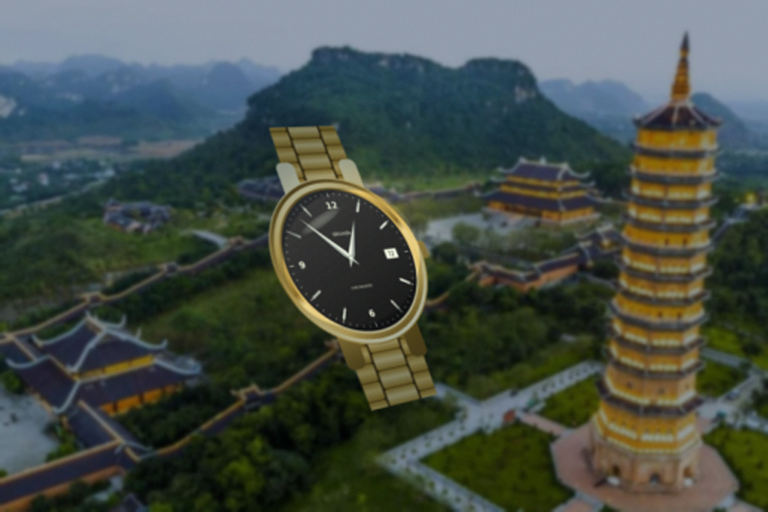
12:53
